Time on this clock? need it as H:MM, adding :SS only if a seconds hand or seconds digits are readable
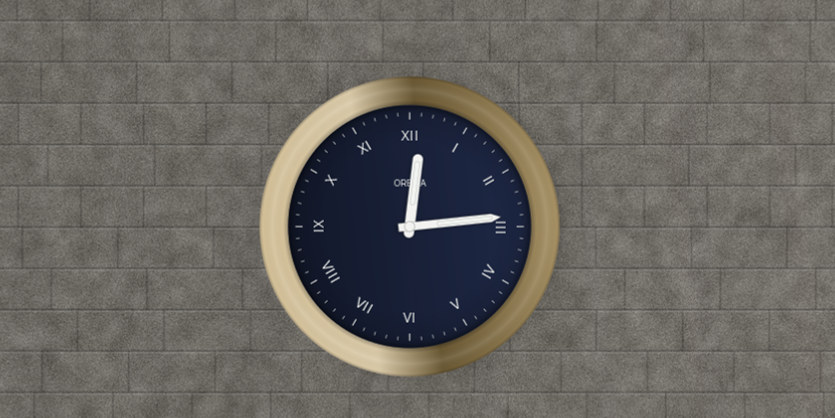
12:14
